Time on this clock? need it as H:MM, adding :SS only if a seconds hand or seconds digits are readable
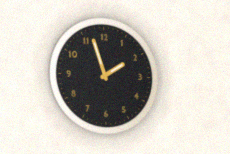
1:57
